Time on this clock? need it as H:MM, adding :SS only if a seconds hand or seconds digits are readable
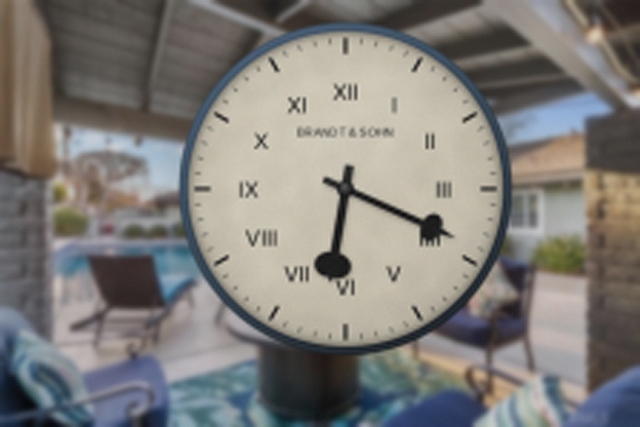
6:19
